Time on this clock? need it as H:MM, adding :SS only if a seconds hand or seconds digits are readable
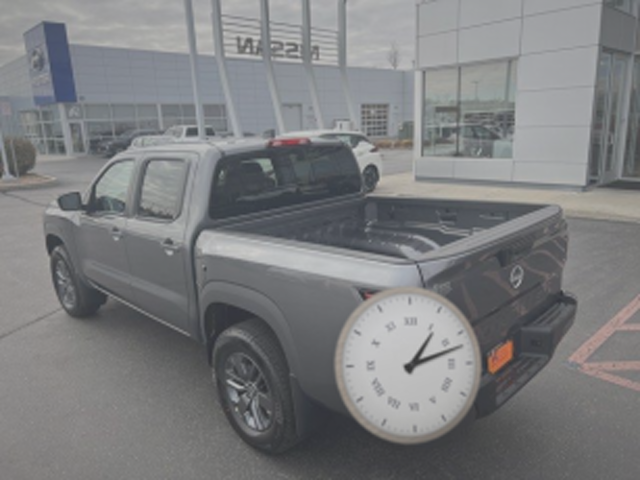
1:12
